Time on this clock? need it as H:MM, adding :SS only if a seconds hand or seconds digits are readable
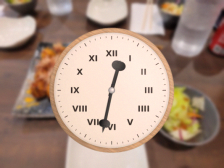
12:32
